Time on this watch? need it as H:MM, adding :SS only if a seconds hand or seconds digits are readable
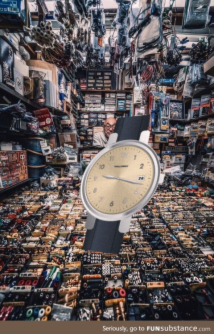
9:17
